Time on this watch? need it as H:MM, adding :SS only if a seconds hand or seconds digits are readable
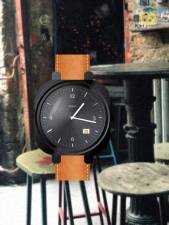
1:17
